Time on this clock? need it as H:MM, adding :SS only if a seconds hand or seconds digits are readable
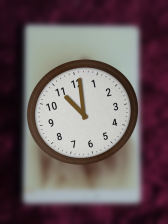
11:01
